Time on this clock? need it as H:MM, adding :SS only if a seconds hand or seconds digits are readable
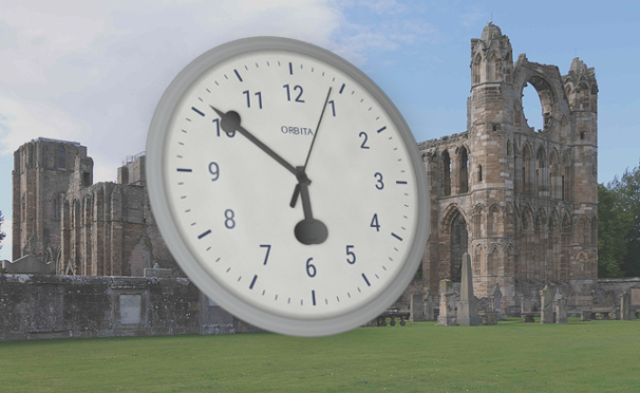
5:51:04
